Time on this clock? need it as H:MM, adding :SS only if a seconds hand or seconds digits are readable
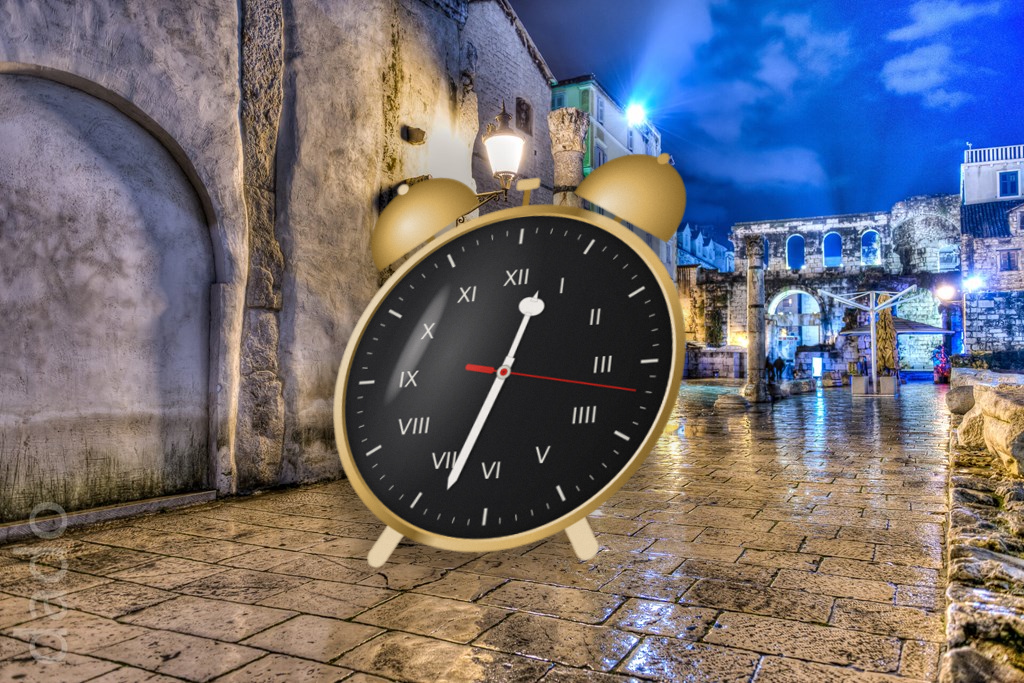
12:33:17
